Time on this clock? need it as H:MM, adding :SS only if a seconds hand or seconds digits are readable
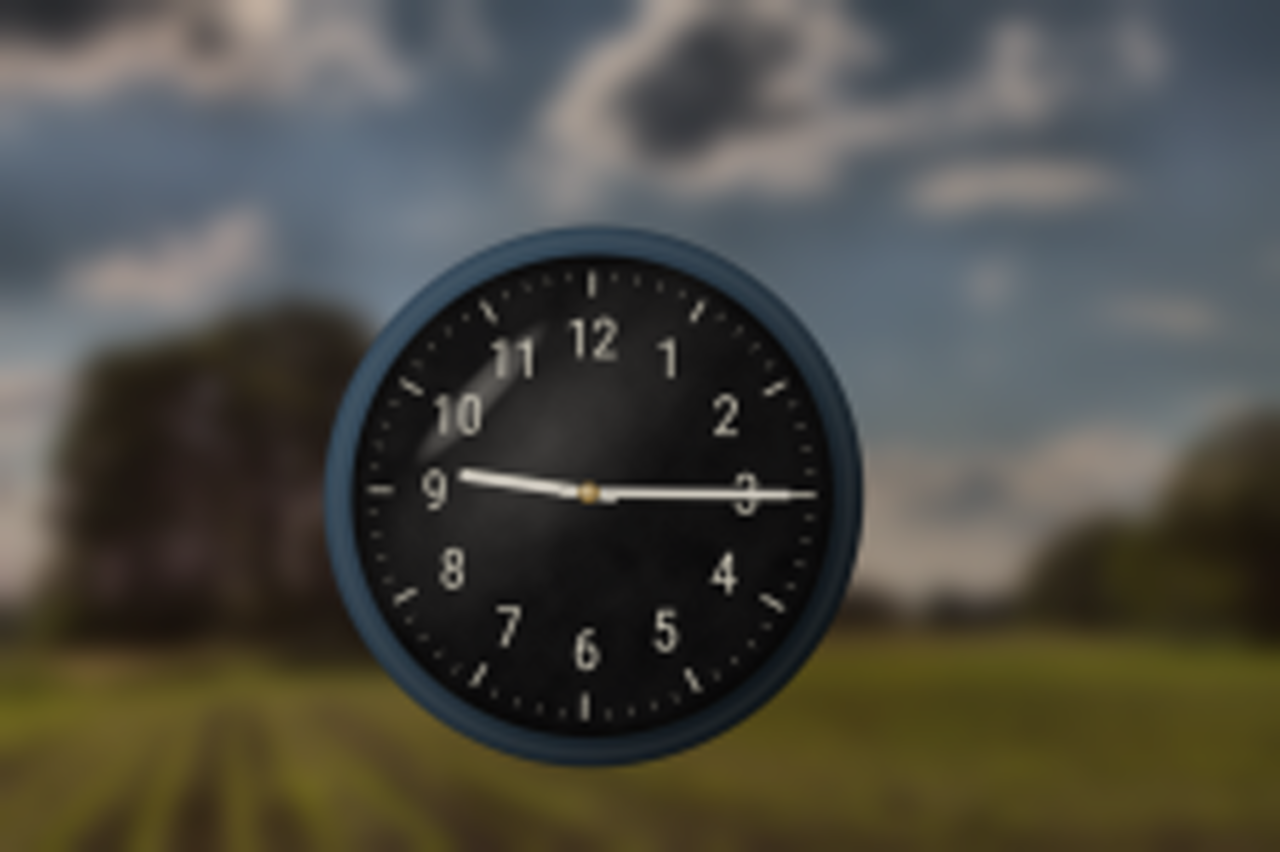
9:15
